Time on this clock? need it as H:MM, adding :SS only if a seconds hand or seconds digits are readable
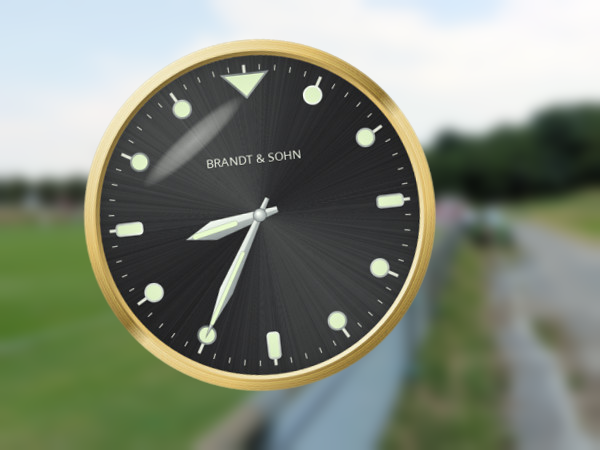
8:35
